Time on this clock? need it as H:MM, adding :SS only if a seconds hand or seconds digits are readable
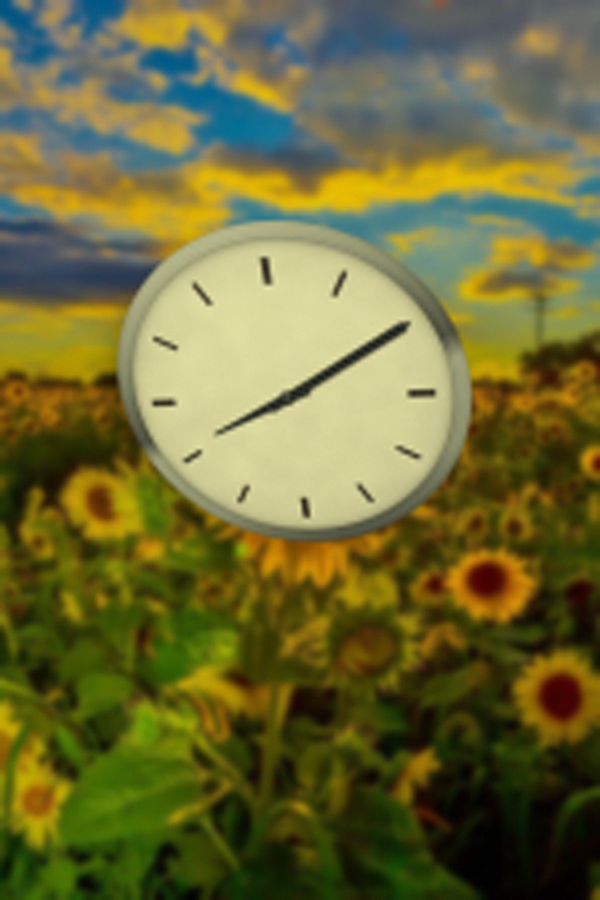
8:10
